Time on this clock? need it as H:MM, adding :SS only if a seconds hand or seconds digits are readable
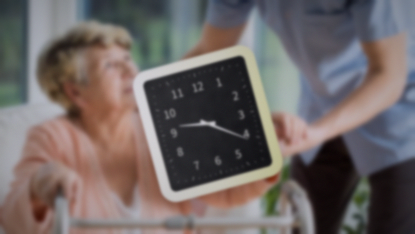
9:21
